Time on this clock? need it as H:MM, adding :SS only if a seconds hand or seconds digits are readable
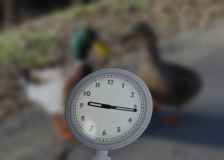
9:16
